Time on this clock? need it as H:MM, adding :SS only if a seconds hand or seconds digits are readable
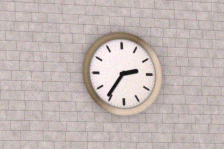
2:36
